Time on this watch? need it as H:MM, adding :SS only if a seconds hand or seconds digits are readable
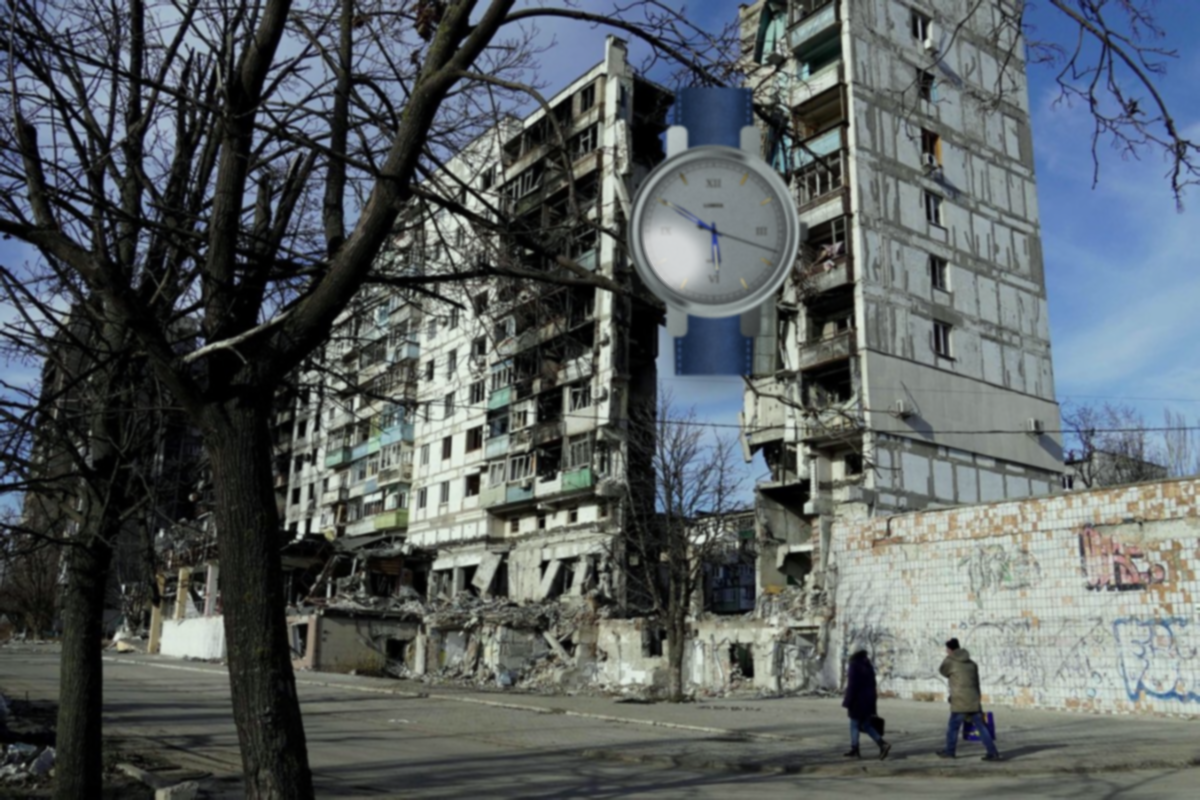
5:50:18
